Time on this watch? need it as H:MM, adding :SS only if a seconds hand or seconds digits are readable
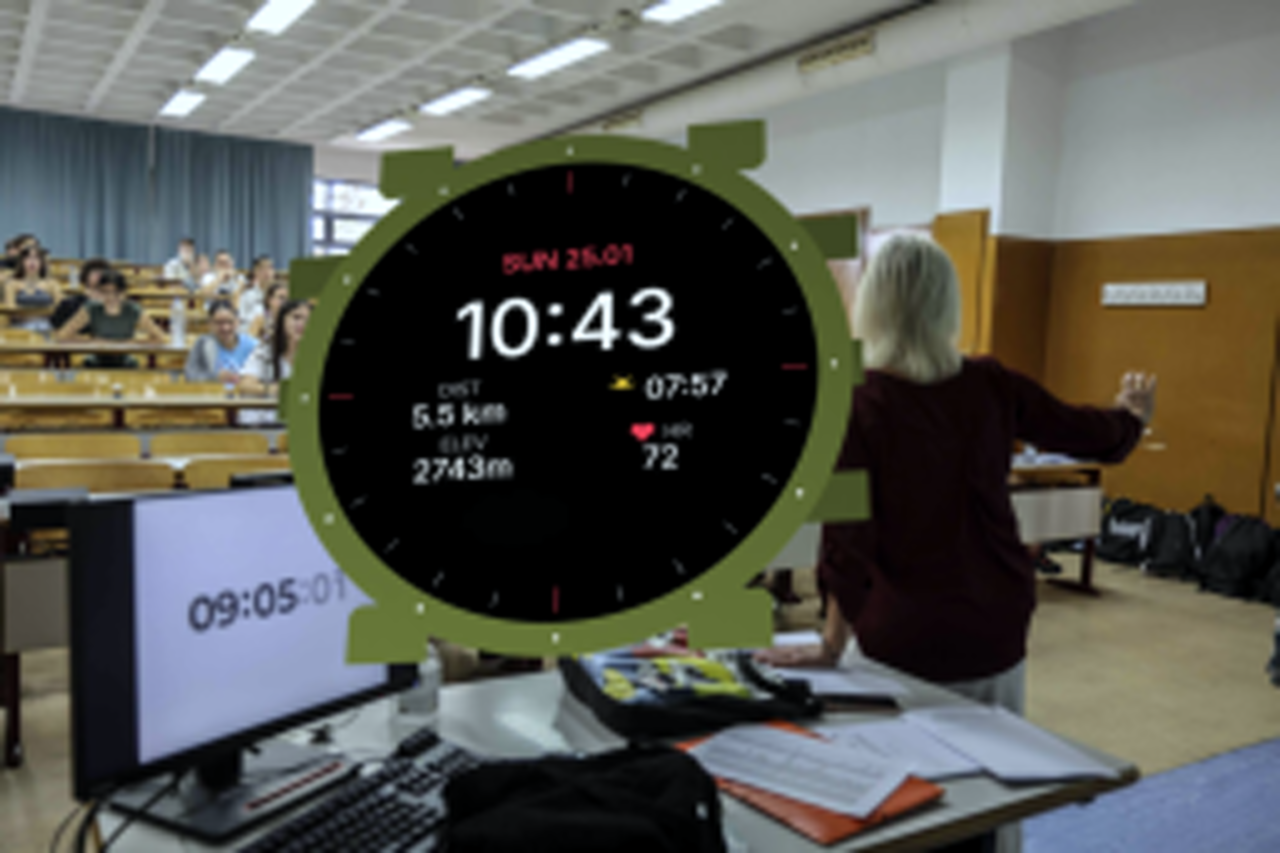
10:43
